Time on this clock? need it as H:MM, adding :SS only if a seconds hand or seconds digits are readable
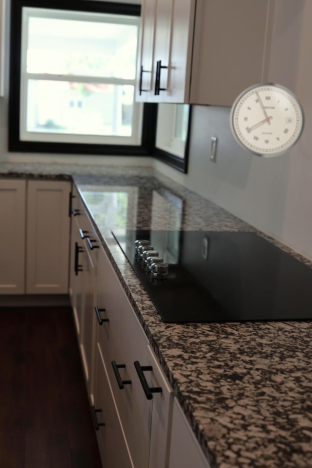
7:56
